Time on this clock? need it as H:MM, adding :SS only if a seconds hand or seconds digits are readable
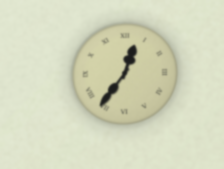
12:36
